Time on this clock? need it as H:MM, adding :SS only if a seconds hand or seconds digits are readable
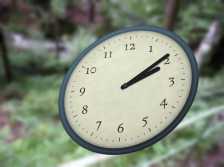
2:09
